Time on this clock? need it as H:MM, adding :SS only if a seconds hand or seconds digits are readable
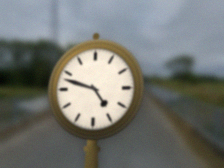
4:48
